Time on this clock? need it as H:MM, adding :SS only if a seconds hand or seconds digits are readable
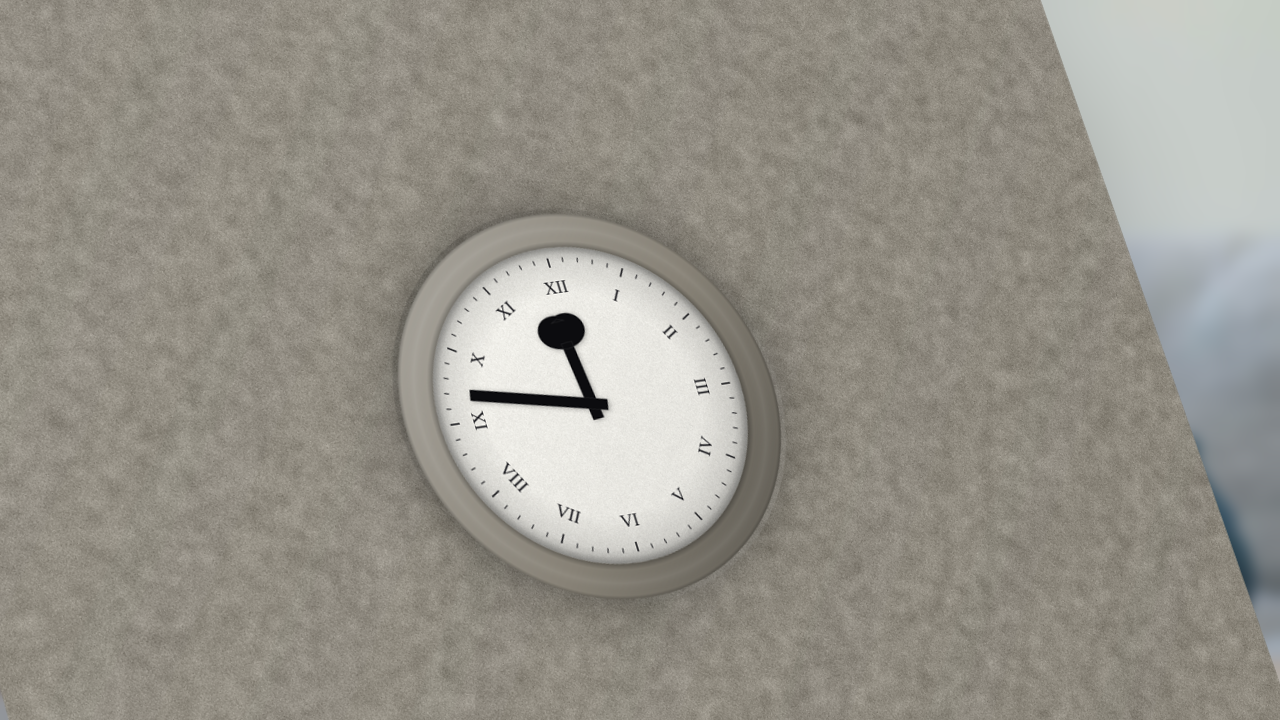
11:47
